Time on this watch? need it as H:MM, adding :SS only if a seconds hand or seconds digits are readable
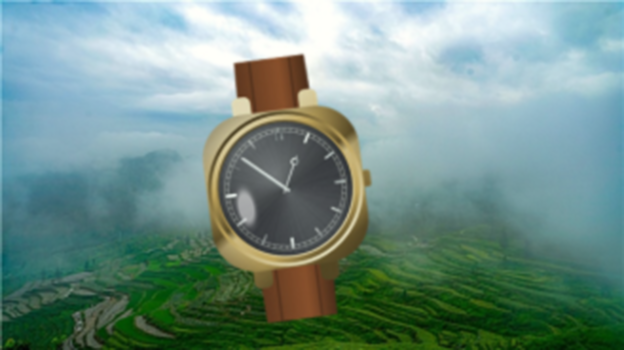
12:52
